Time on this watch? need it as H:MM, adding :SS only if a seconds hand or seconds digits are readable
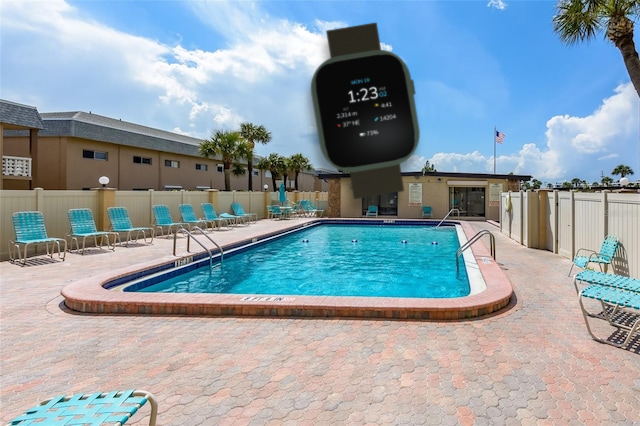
1:23
